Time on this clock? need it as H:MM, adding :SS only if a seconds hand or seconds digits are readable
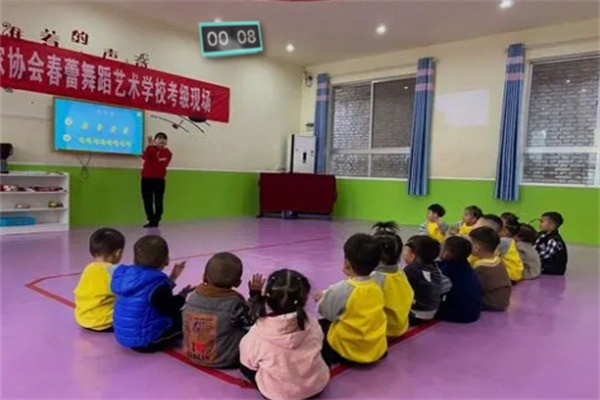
0:08
